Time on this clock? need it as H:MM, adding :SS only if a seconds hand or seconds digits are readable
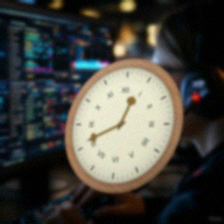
12:41
